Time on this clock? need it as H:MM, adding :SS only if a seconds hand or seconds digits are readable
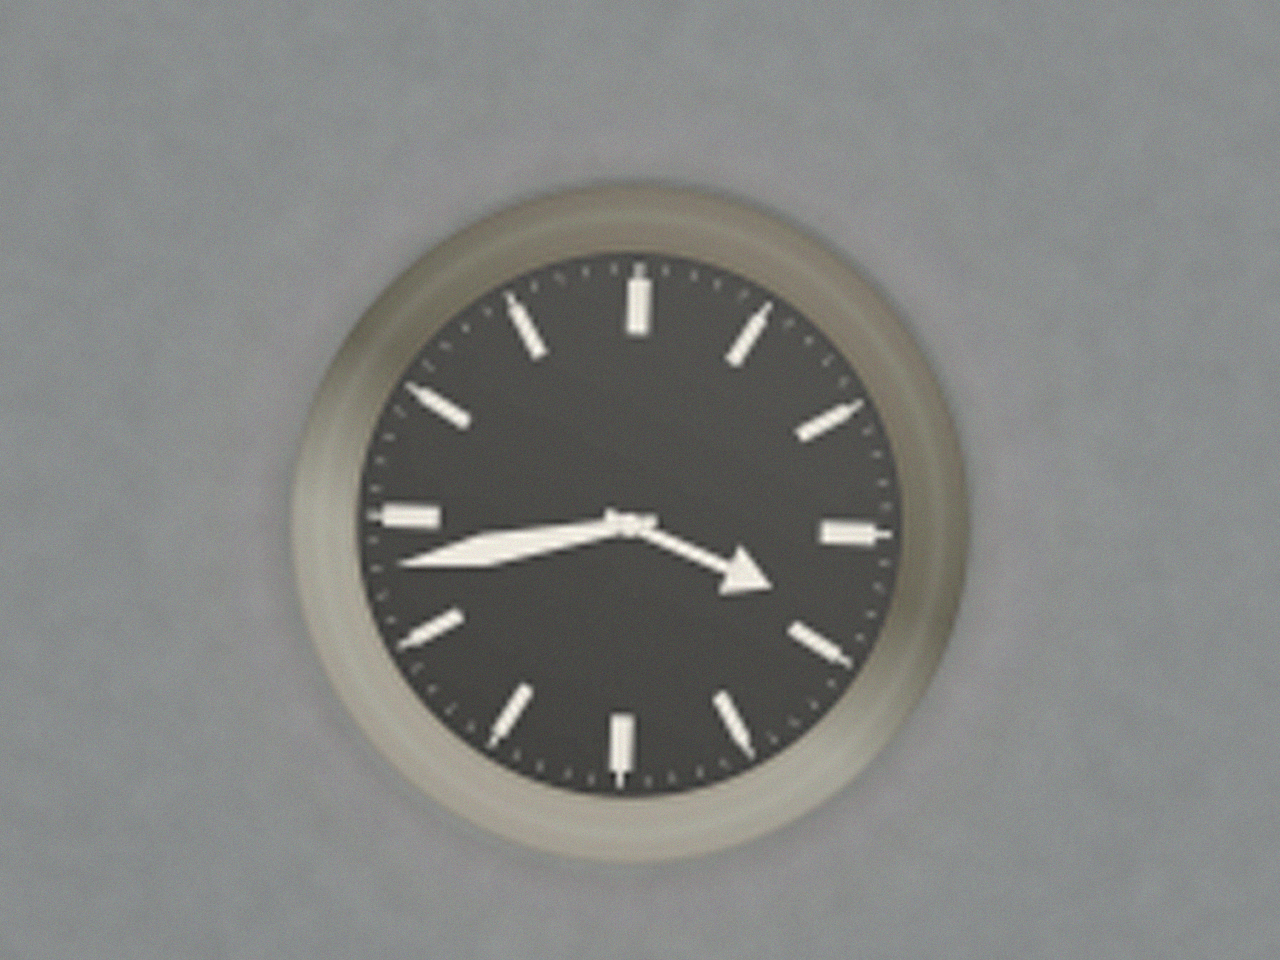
3:43
